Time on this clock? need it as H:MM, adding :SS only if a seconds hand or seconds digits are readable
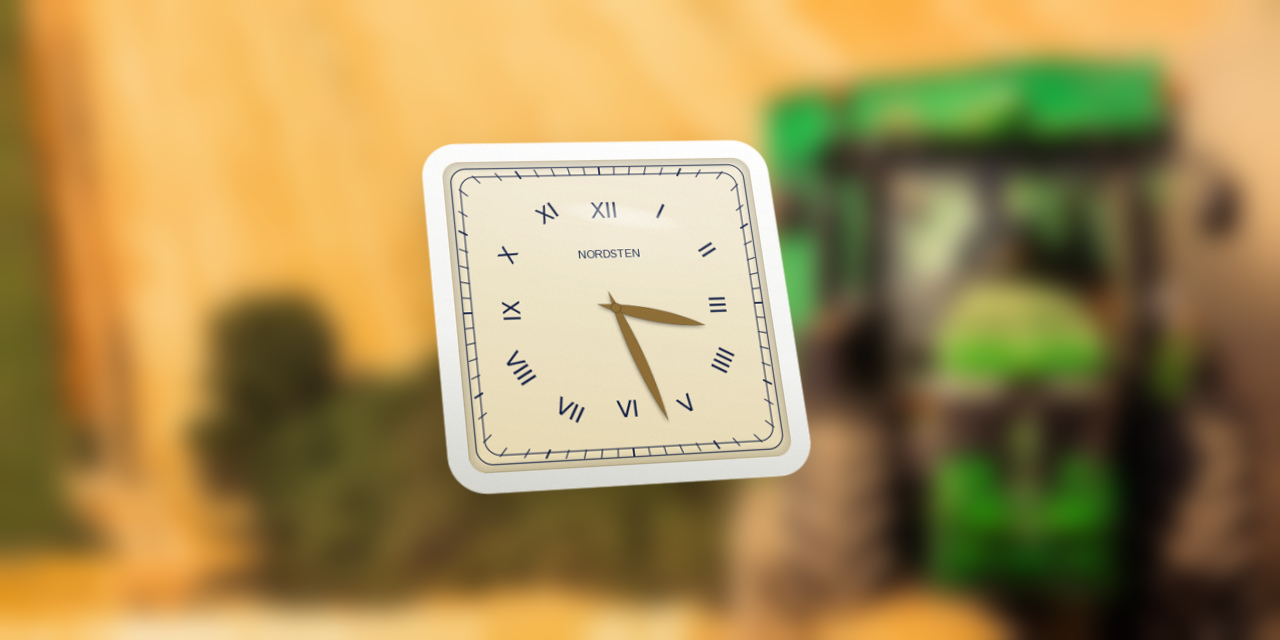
3:27
